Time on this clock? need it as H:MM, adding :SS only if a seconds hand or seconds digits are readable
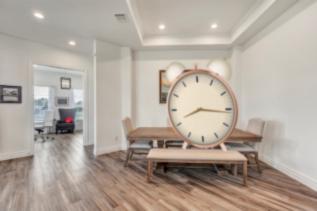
8:16
